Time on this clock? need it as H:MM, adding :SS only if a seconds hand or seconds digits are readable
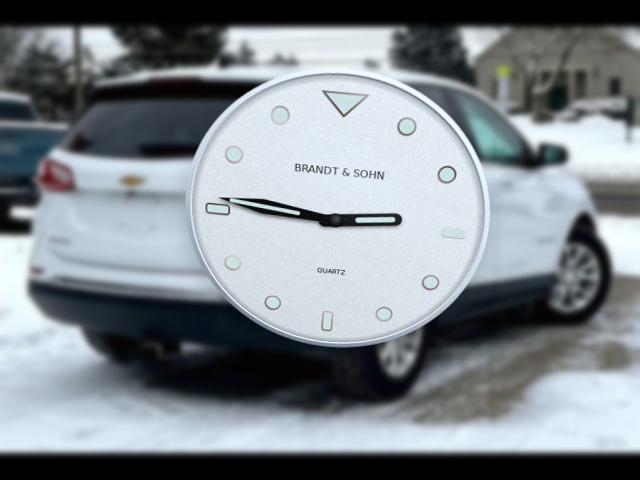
2:46
